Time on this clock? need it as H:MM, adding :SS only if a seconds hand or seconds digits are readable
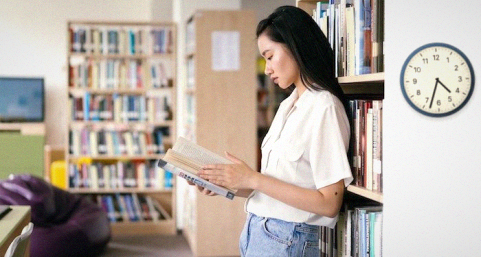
4:33
